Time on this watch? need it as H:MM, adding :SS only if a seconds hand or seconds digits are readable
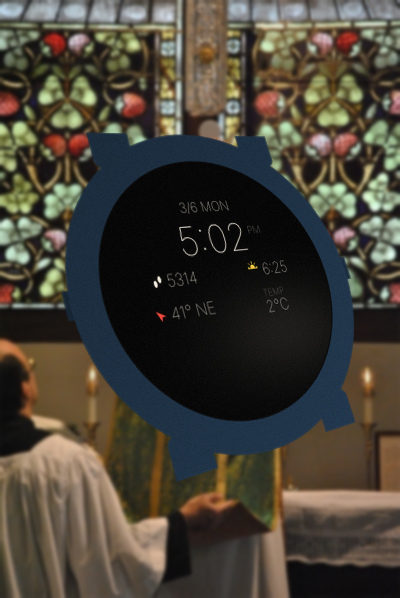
5:02
